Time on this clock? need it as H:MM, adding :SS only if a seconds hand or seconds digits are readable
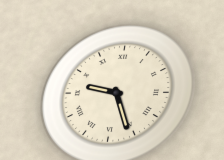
9:26
